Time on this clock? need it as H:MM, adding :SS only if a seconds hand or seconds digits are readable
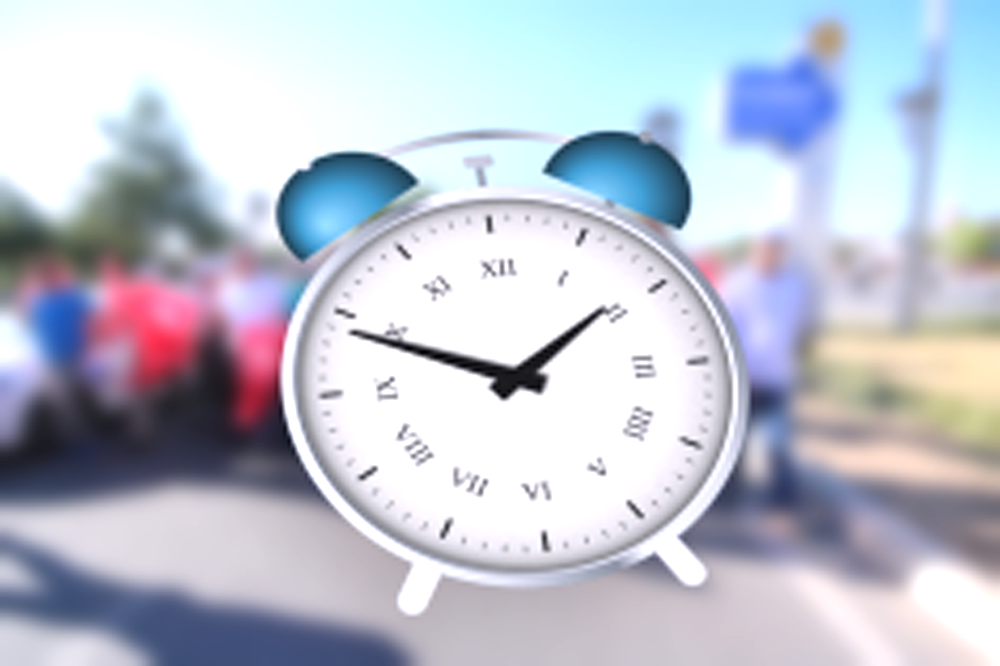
1:49
